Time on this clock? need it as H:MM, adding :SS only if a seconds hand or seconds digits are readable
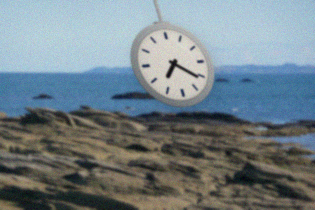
7:21
